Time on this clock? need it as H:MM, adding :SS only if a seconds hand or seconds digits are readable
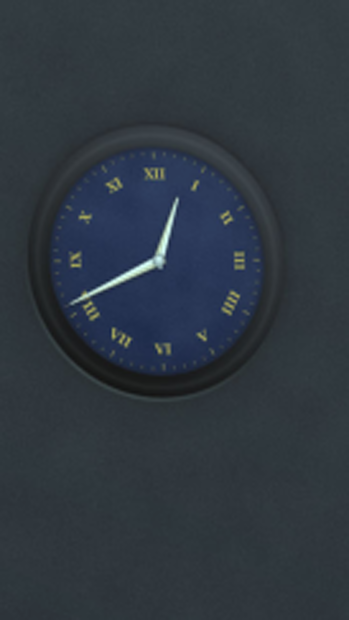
12:41
